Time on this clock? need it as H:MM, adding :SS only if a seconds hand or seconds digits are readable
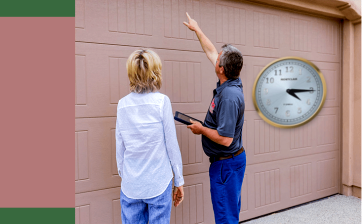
4:15
